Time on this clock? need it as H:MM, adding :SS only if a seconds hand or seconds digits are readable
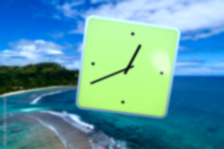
12:40
